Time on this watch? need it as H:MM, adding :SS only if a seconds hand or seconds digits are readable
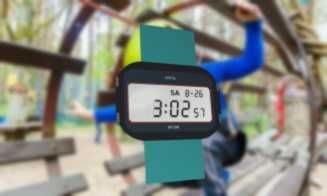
3:02:57
